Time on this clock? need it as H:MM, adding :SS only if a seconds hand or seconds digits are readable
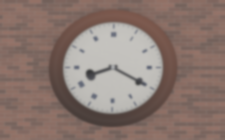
8:20
